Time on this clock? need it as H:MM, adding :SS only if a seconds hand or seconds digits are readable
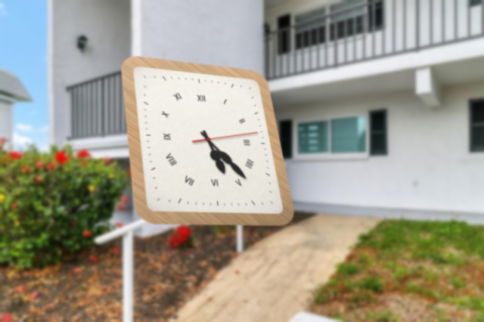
5:23:13
